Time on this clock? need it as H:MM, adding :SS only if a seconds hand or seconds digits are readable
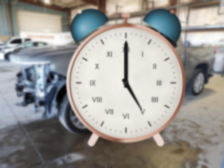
5:00
